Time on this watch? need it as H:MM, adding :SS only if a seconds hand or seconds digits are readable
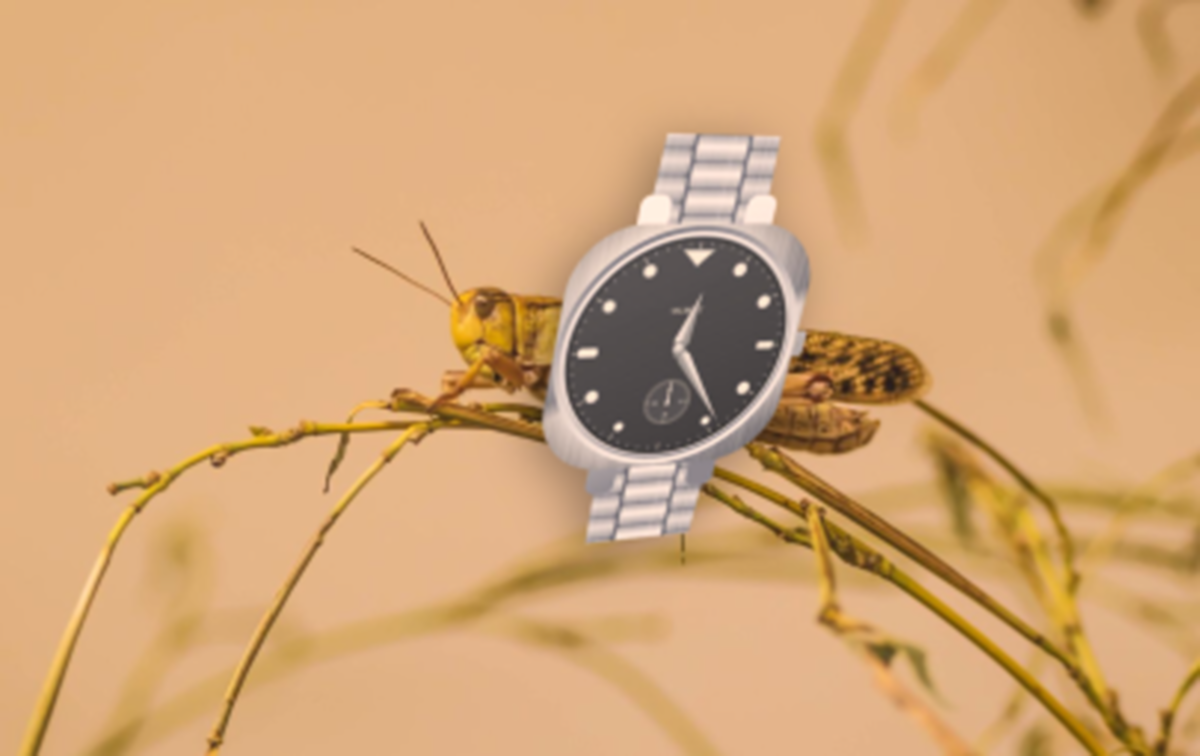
12:24
